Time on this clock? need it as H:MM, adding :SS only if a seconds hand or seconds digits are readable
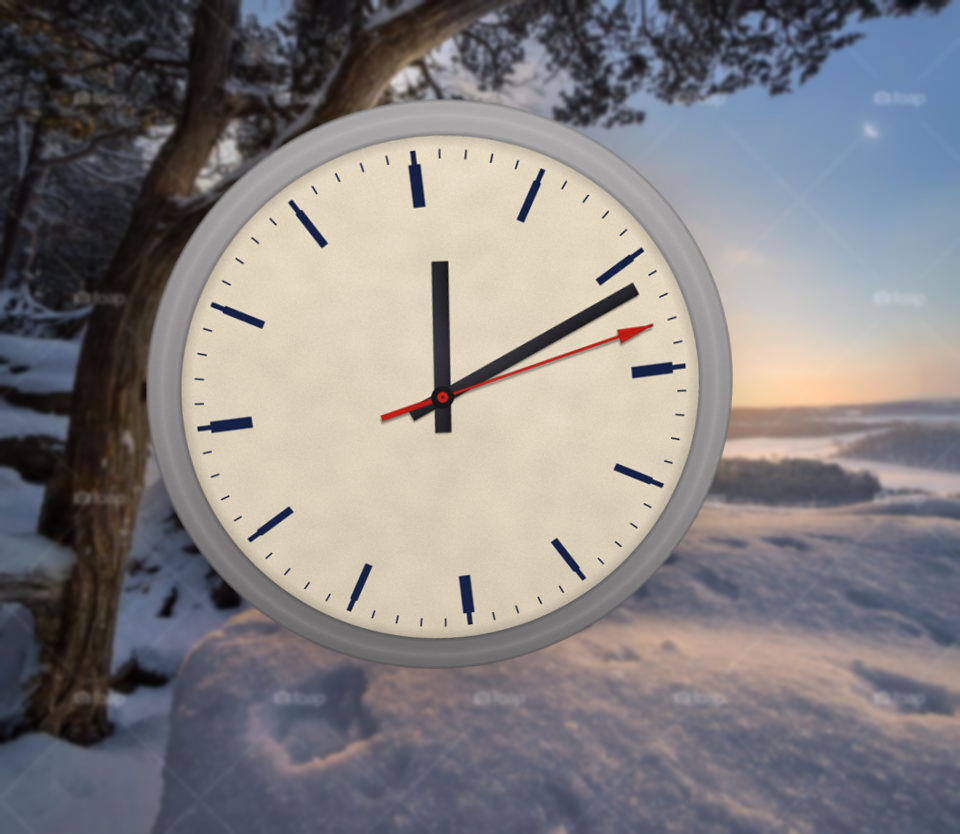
12:11:13
